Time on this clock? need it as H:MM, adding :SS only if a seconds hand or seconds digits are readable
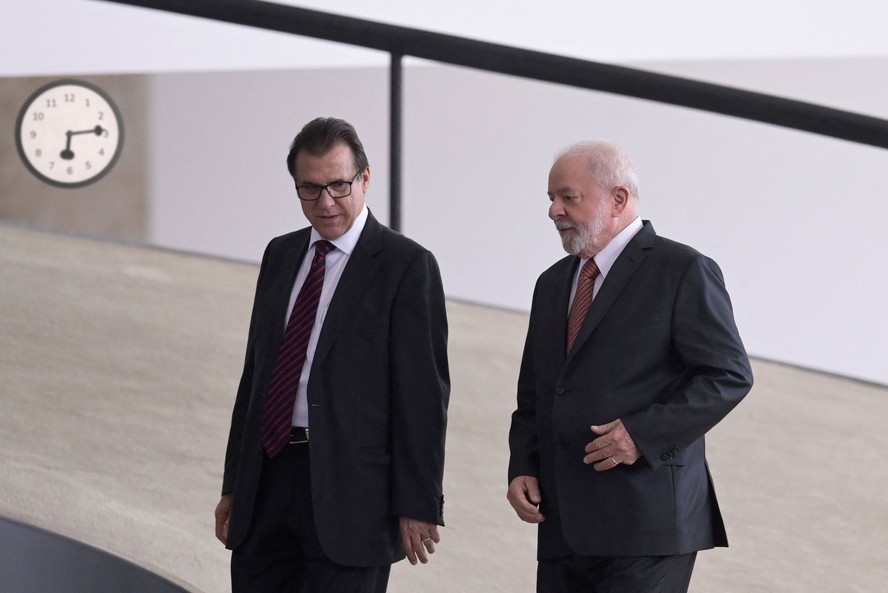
6:14
